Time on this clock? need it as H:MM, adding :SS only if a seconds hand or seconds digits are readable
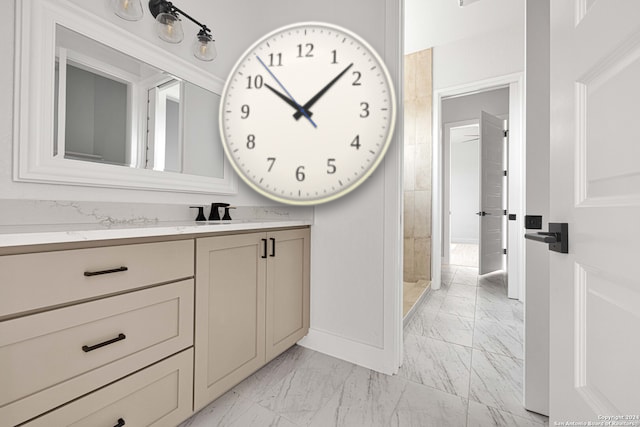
10:07:53
